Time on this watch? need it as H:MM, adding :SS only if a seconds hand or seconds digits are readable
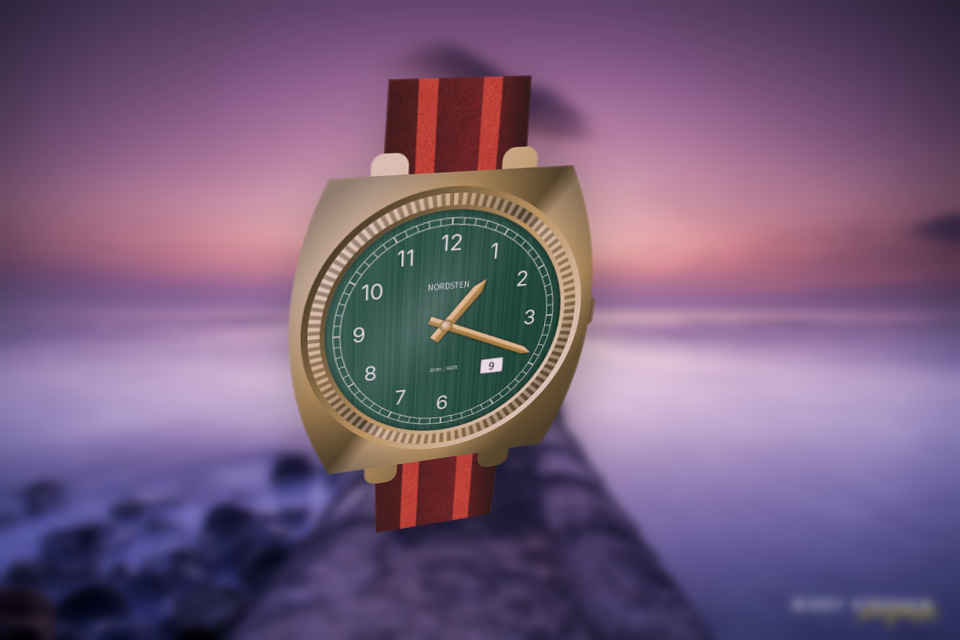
1:19
